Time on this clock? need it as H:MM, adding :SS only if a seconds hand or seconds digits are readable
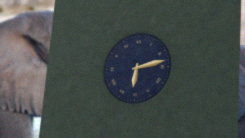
6:13
